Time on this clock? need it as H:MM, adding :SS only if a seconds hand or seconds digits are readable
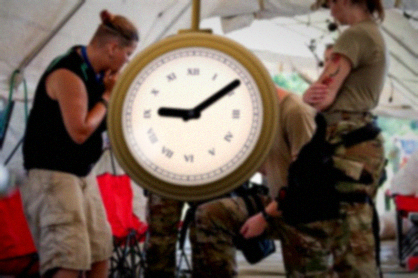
9:09
